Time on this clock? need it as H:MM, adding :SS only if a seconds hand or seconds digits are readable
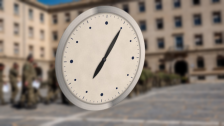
7:05
